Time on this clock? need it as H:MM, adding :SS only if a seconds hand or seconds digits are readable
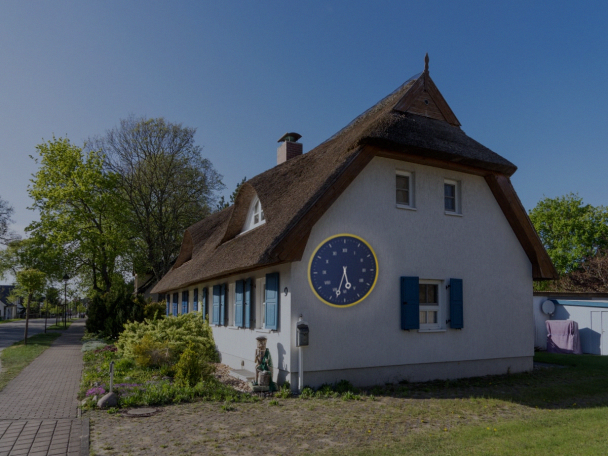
5:33
